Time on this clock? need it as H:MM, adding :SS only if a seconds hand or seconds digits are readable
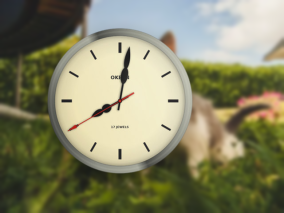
8:01:40
